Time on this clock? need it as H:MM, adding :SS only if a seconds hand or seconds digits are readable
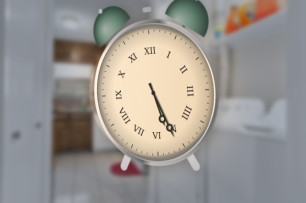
5:26
